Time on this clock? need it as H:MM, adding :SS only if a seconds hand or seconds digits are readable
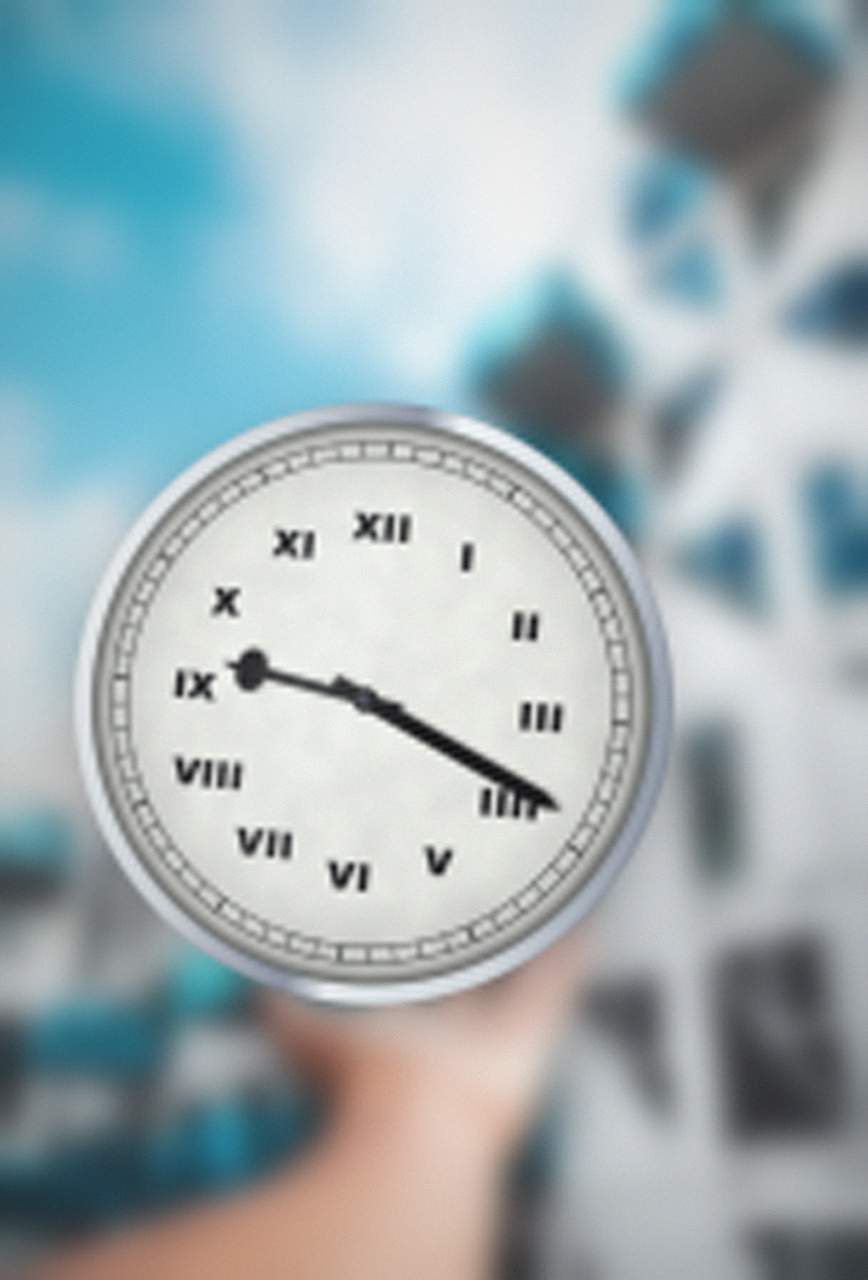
9:19
